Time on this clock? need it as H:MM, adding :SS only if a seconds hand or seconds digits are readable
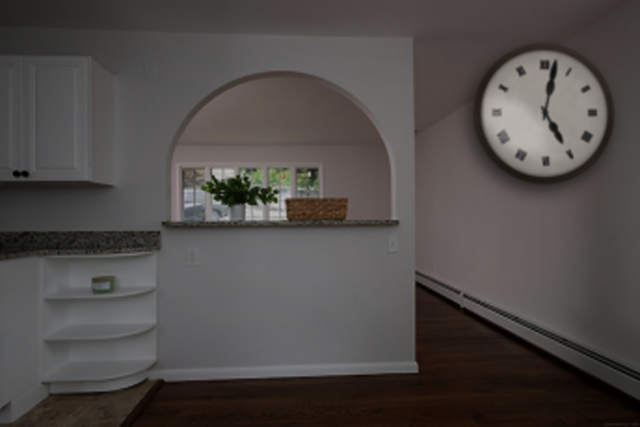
5:02
